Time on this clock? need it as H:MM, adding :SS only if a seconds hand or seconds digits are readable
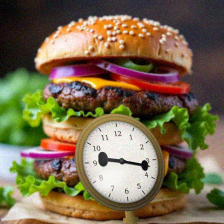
9:17
